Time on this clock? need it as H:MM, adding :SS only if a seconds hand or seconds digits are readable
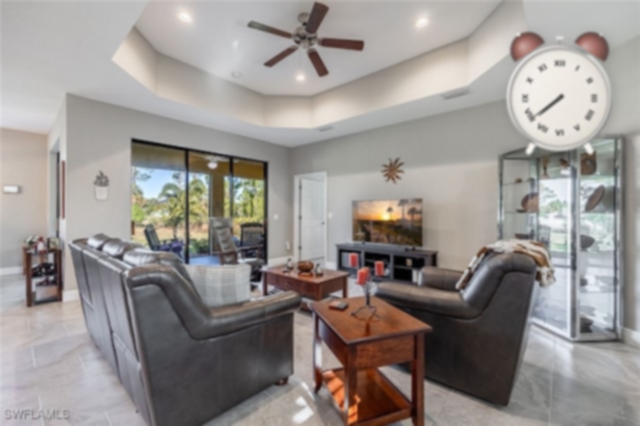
7:39
